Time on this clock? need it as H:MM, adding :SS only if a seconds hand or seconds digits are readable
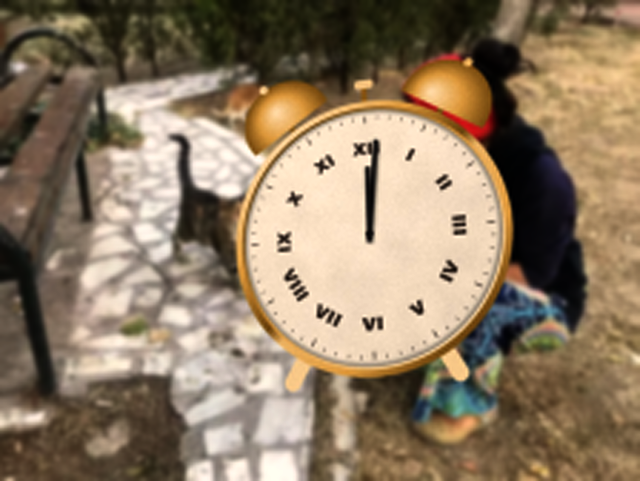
12:01
